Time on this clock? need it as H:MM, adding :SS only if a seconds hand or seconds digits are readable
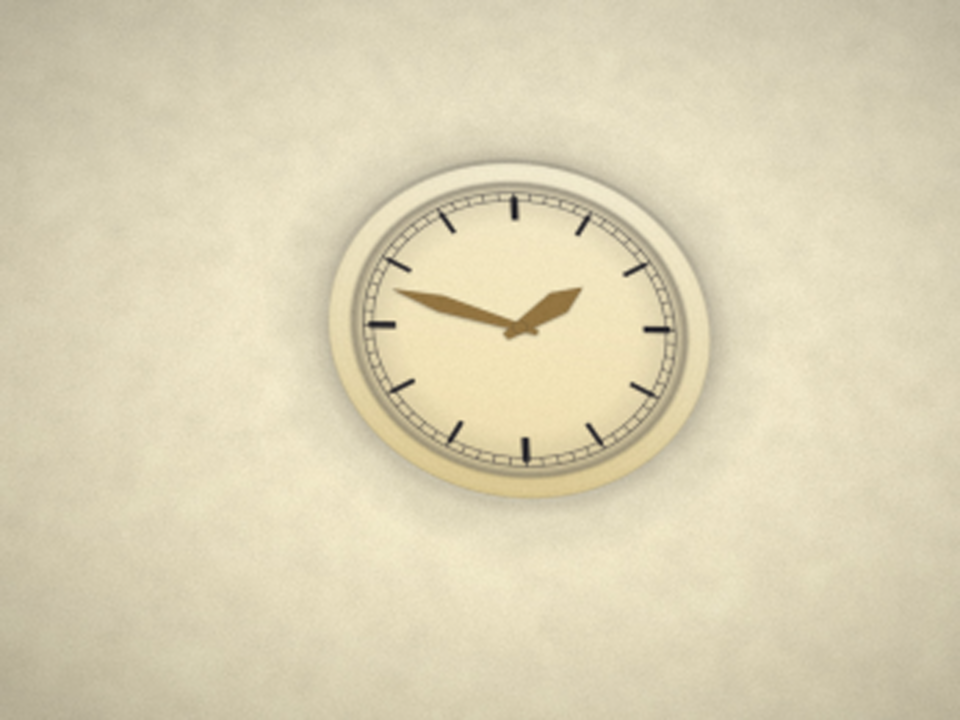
1:48
